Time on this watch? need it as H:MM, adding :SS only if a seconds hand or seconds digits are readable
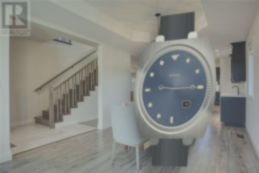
9:15
